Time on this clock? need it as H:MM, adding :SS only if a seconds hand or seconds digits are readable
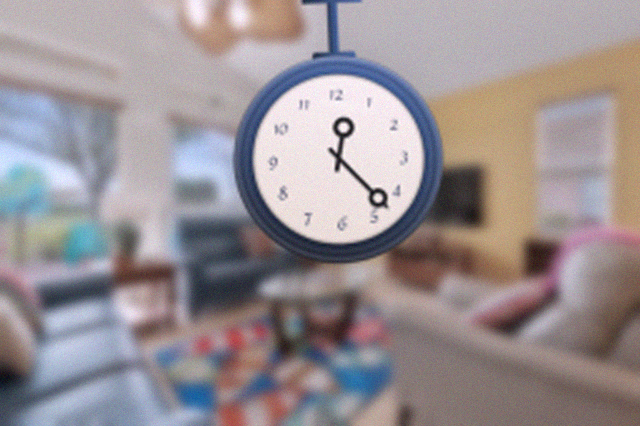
12:23
